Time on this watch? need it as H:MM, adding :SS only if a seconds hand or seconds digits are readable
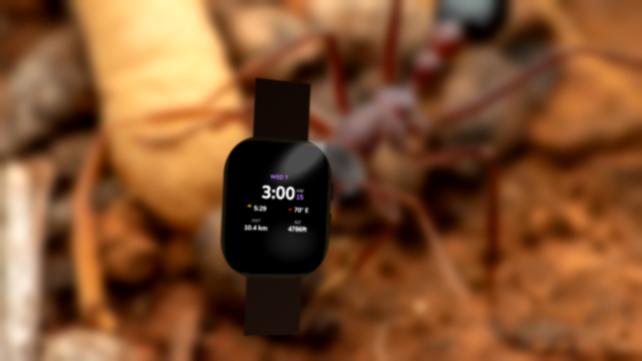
3:00
